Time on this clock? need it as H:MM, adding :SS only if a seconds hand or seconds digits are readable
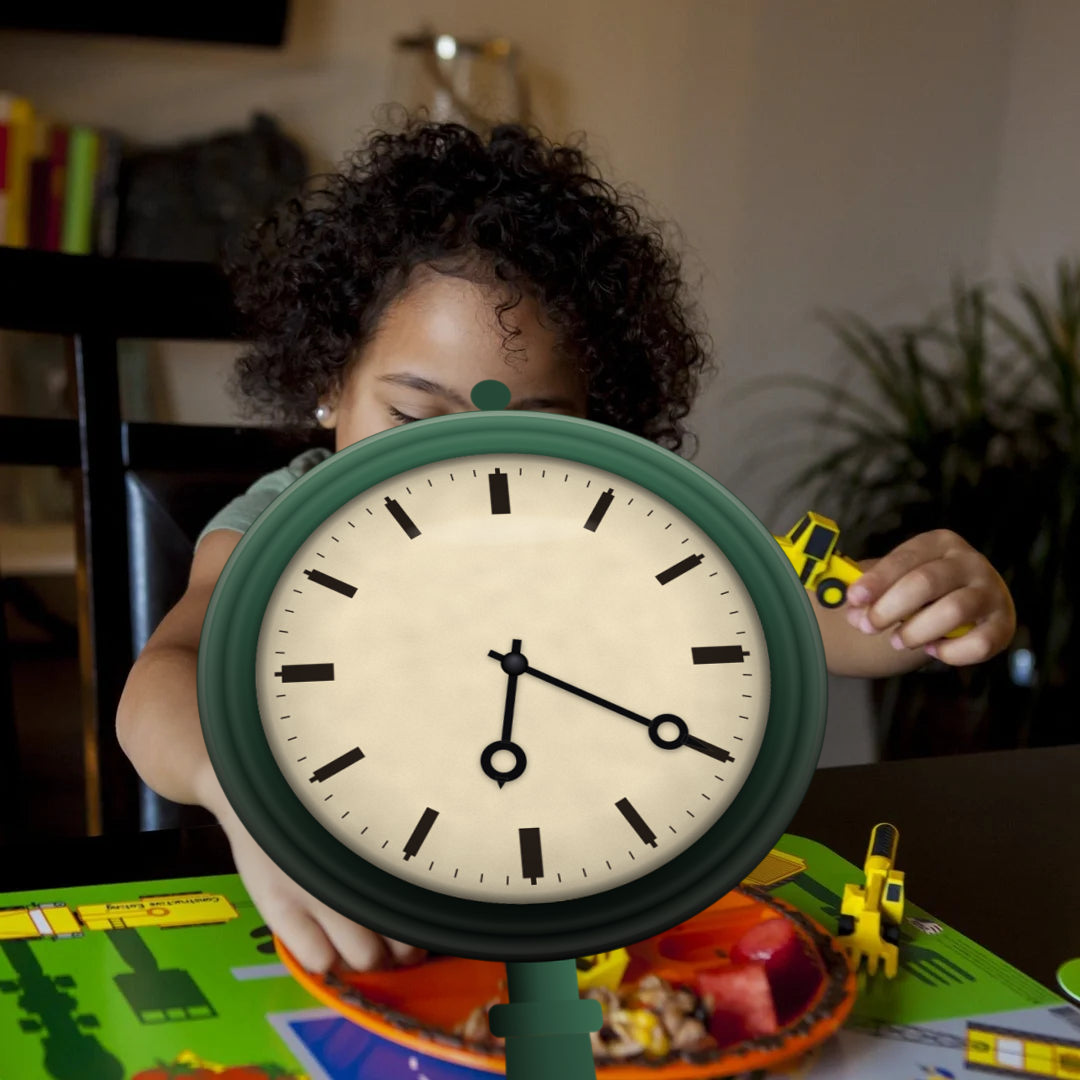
6:20
